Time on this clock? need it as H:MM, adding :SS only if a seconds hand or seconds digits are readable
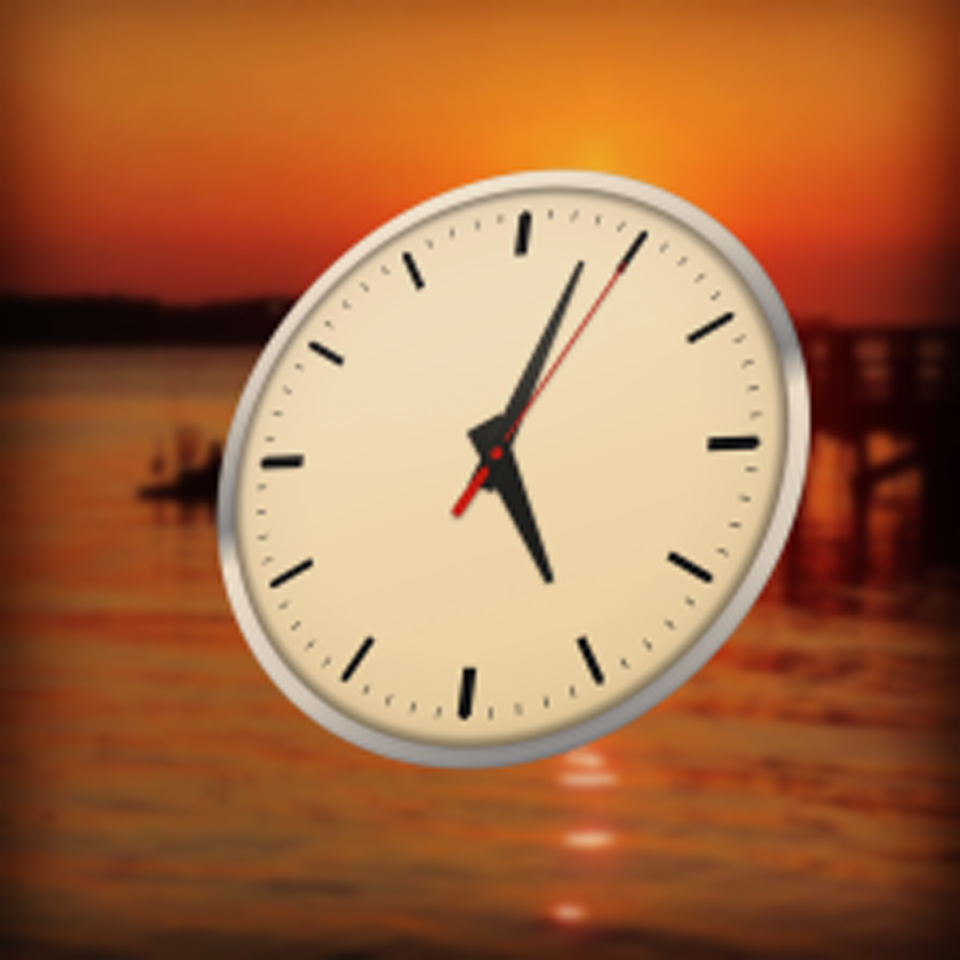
5:03:05
